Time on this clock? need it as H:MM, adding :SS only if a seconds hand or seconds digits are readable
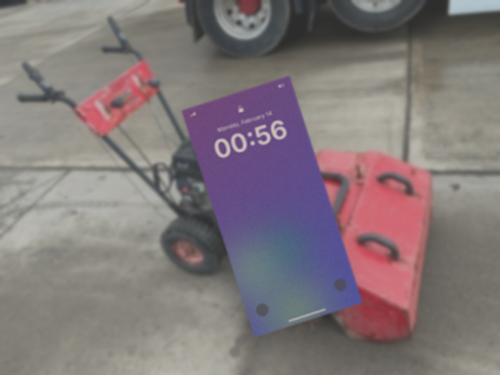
0:56
